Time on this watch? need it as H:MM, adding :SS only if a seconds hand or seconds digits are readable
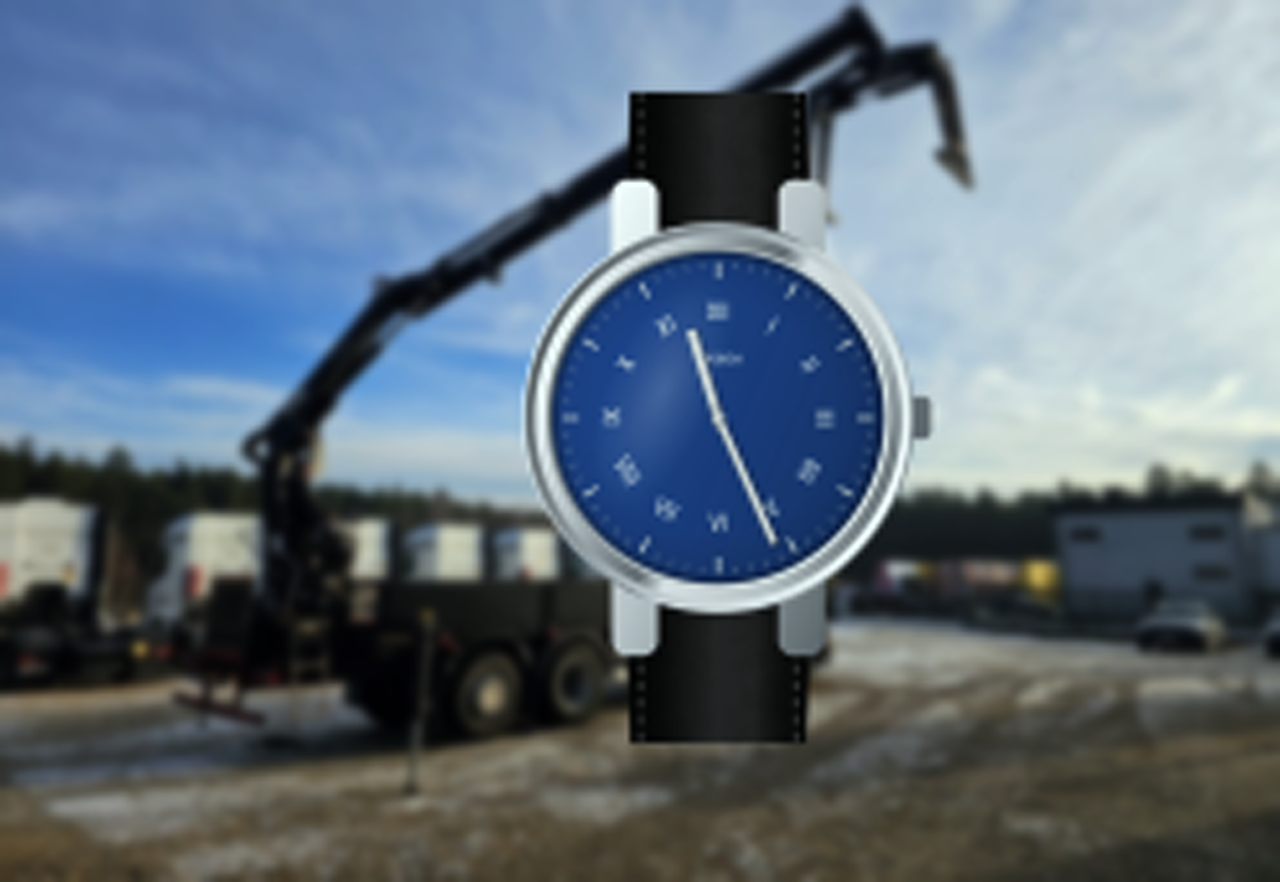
11:26
